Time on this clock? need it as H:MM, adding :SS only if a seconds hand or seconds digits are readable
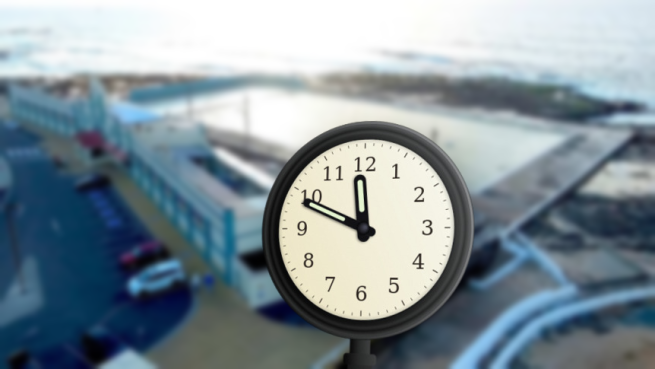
11:49
